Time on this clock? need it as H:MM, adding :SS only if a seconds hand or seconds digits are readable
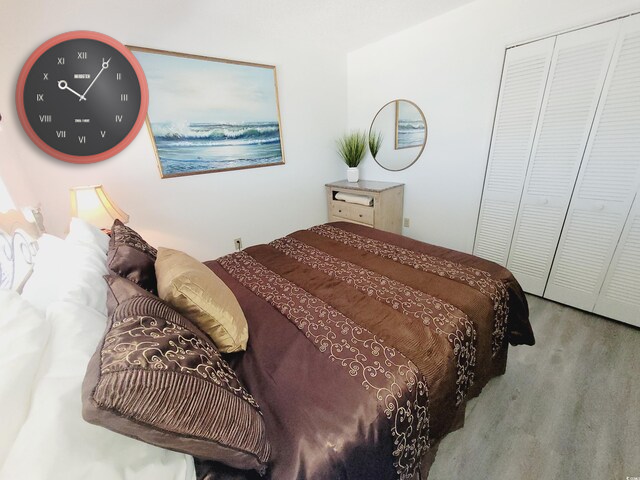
10:06
